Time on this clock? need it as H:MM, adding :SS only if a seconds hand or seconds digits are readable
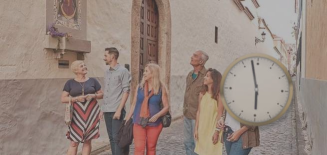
5:58
